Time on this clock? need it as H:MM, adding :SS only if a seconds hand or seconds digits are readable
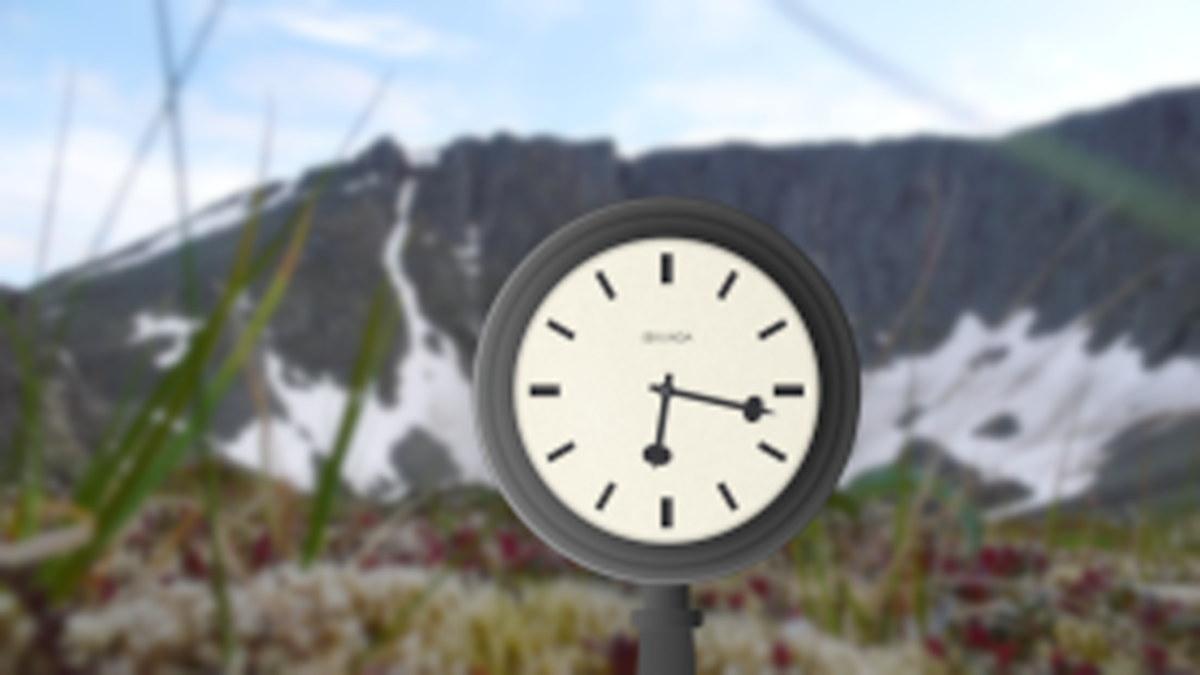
6:17
